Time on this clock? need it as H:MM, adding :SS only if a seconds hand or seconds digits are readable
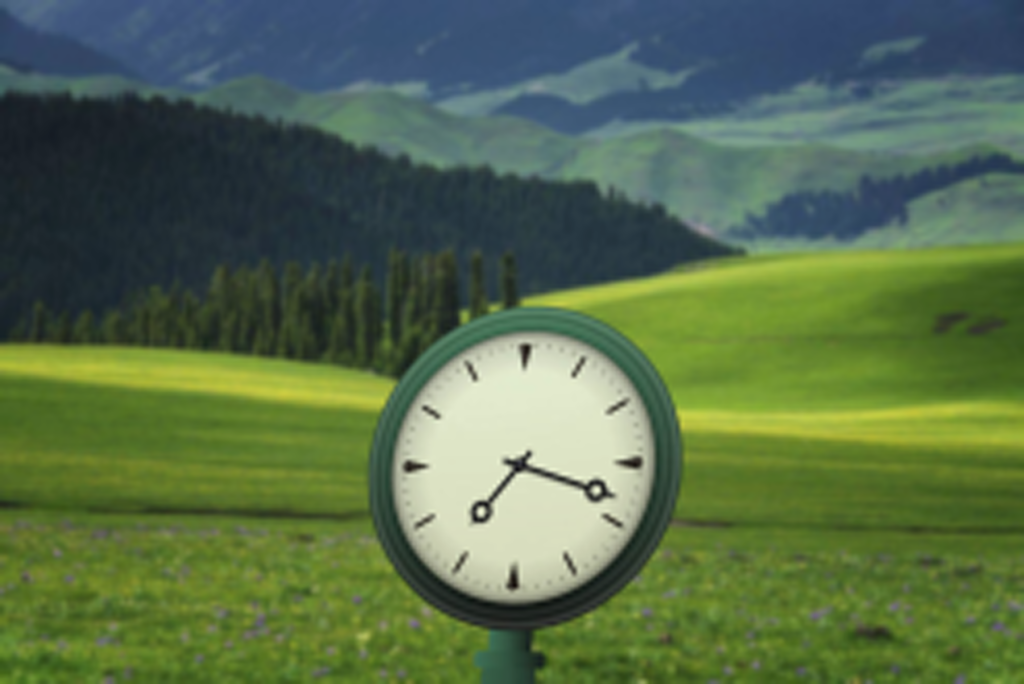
7:18
